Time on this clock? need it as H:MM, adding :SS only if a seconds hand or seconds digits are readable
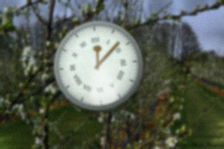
12:08
